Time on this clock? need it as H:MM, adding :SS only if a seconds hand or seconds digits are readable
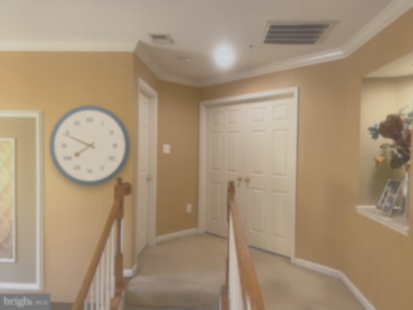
7:49
